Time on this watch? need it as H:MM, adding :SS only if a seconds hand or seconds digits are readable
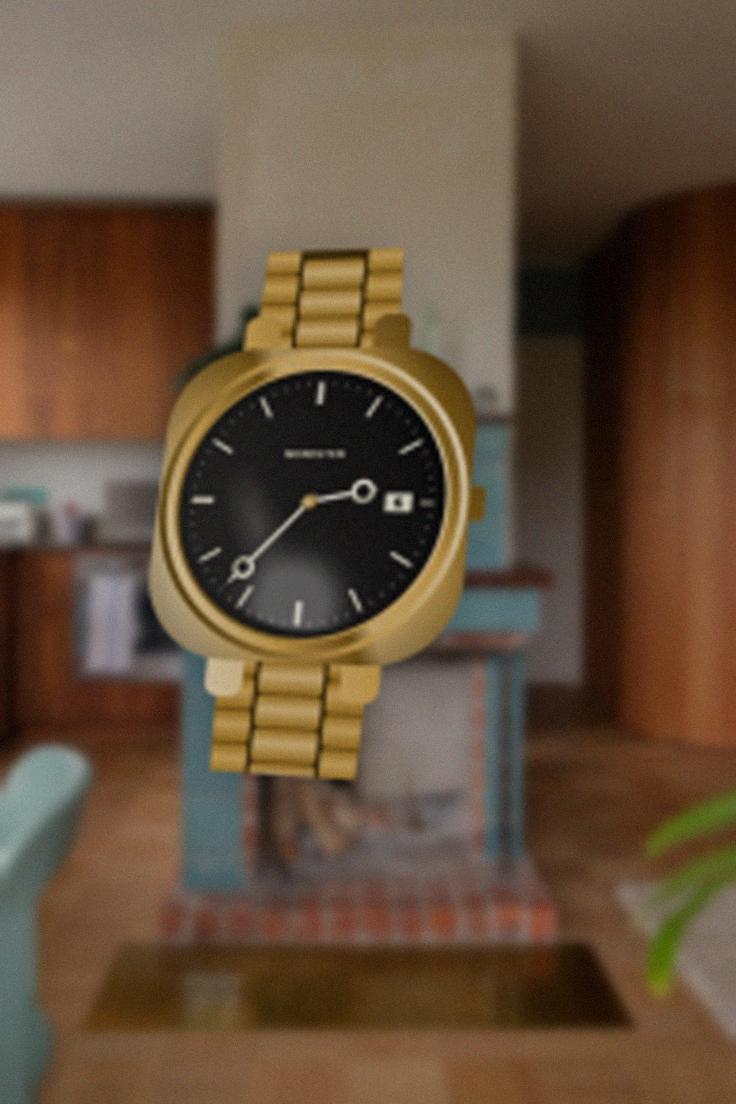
2:37
